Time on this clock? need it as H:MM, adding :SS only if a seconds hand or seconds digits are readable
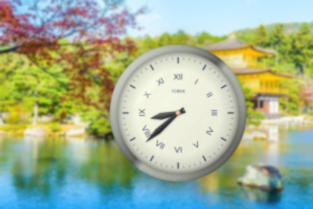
8:38
